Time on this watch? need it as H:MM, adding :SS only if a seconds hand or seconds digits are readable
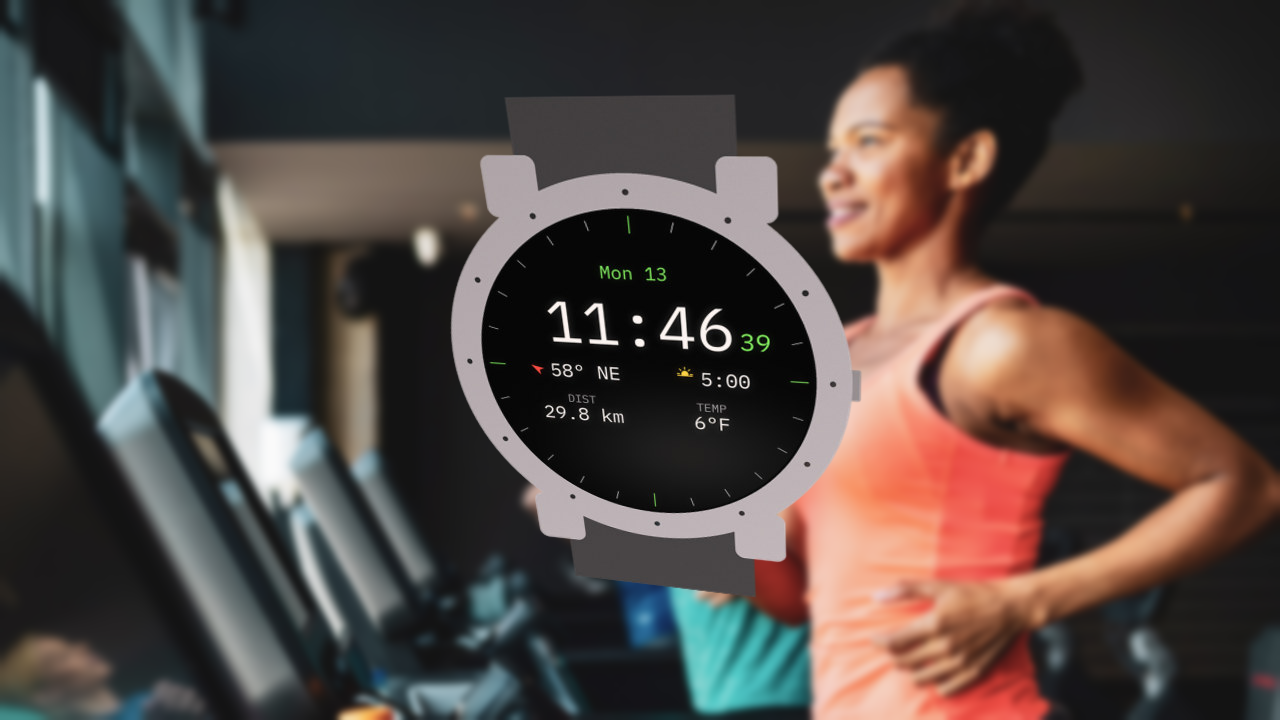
11:46:39
